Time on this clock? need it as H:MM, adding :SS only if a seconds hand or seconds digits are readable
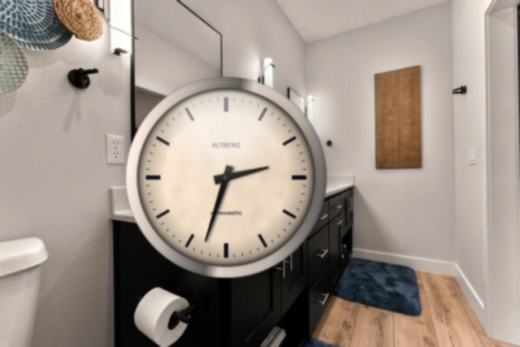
2:33
